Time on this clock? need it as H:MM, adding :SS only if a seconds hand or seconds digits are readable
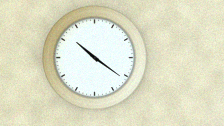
10:21
